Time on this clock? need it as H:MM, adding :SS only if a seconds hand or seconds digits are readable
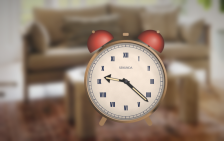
9:22
